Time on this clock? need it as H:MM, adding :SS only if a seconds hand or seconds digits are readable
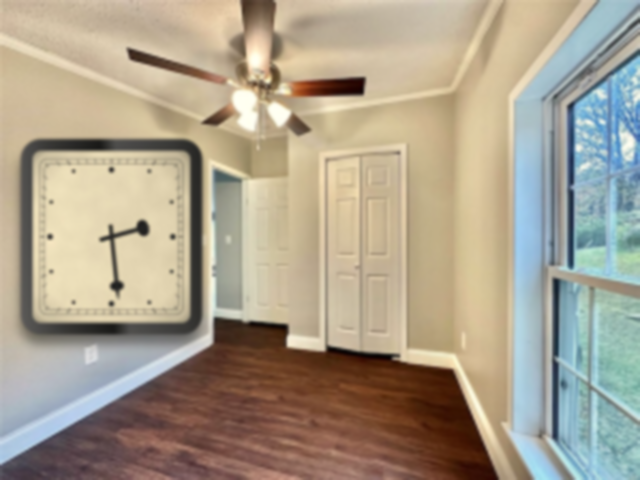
2:29
